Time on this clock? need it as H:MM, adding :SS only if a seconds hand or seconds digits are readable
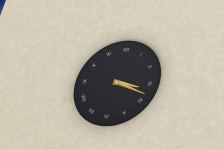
3:18
